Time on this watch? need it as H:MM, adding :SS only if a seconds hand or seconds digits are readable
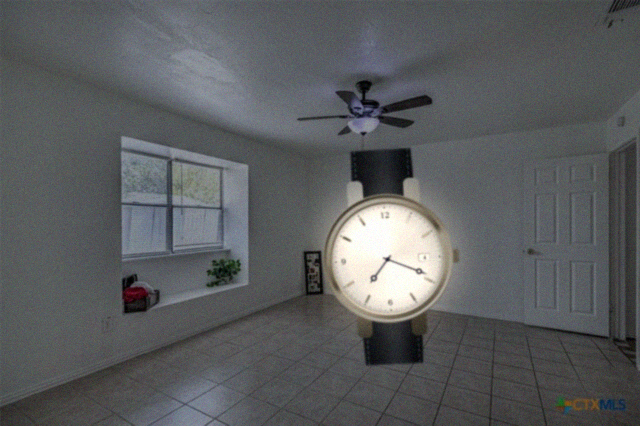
7:19
